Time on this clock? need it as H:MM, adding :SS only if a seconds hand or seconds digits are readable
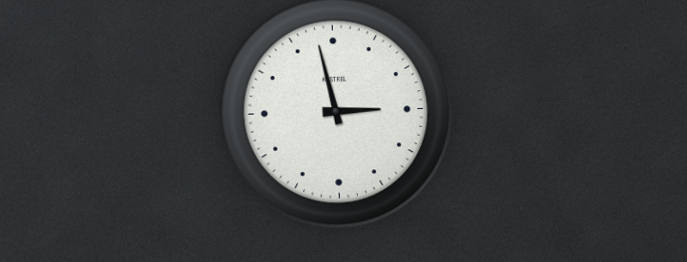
2:58
